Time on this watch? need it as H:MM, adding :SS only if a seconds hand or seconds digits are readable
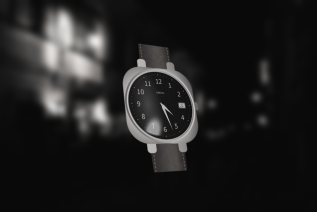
4:27
